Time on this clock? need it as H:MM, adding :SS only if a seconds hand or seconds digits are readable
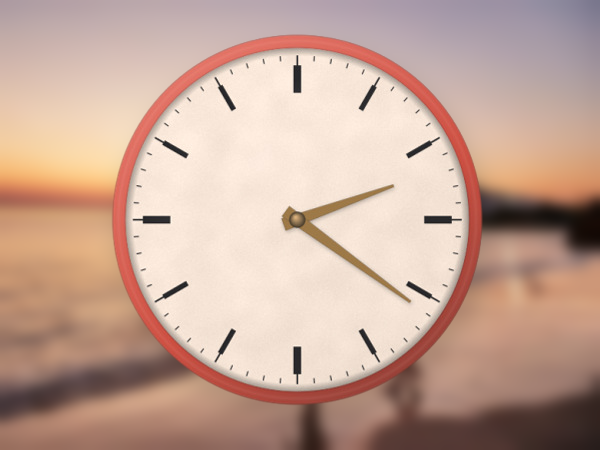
2:21
